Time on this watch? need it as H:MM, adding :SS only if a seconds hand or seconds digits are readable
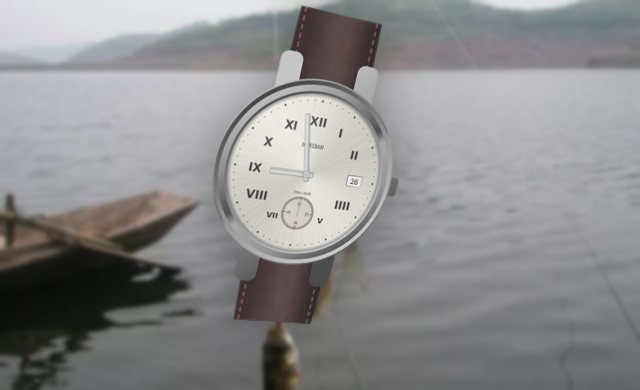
8:58
